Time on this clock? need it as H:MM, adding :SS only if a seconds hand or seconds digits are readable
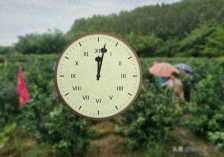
12:02
